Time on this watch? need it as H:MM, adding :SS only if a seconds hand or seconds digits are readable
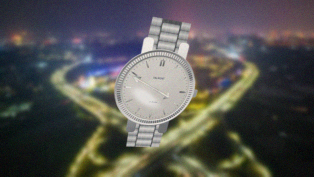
3:49
